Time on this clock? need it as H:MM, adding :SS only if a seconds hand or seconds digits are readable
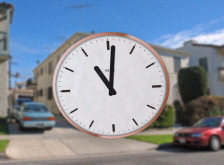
11:01
